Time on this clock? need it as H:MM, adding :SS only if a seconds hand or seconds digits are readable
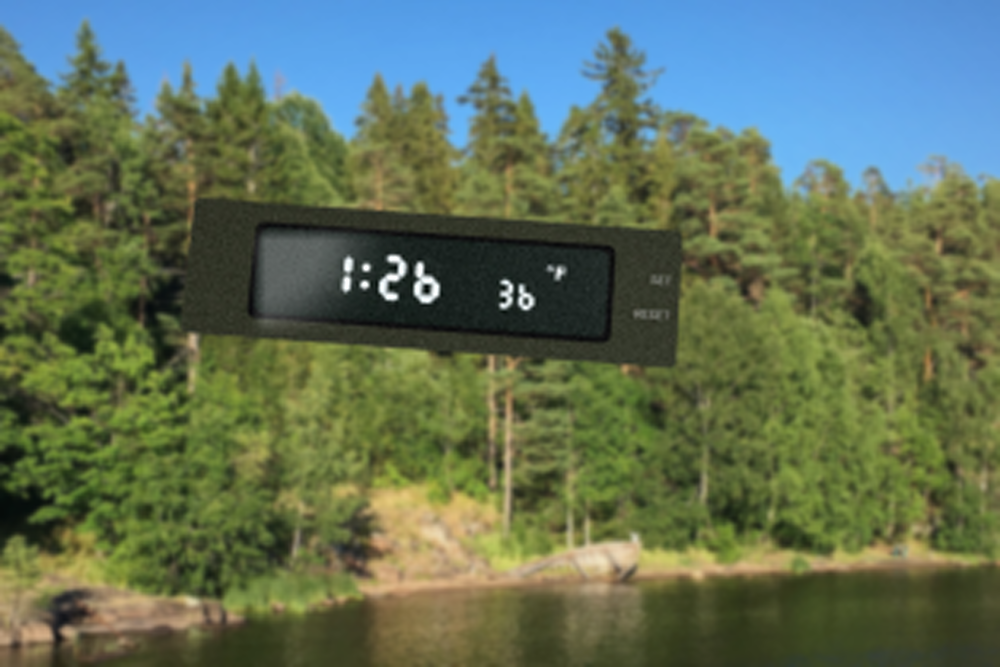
1:26
